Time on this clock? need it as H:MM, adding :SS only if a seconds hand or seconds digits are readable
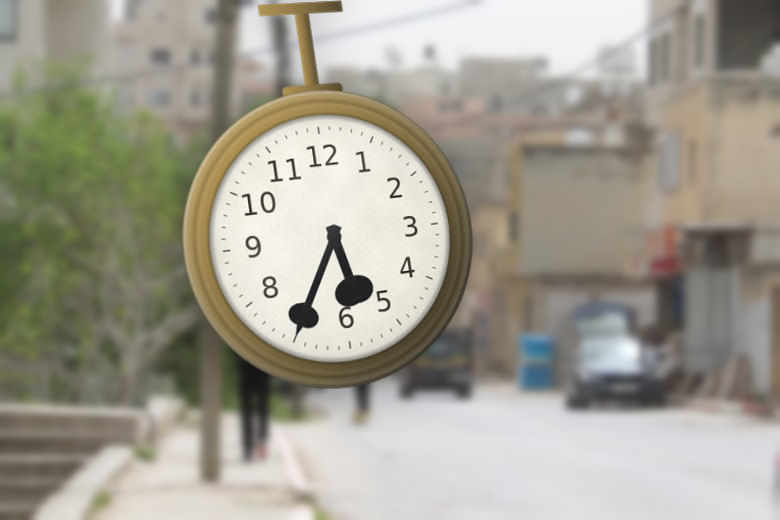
5:35
